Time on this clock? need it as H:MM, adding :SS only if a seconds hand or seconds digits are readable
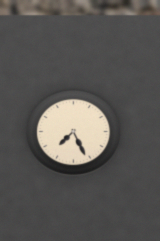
7:26
